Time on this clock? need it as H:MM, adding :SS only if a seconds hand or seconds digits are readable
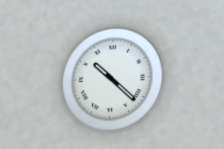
10:22
